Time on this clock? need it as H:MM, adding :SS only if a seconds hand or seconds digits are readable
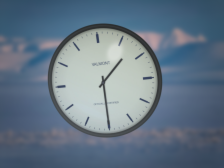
1:30
